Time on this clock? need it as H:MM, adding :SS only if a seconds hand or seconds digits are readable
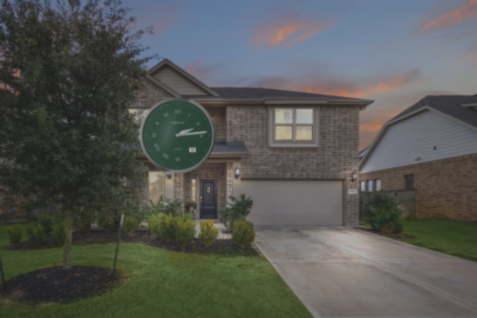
2:14
